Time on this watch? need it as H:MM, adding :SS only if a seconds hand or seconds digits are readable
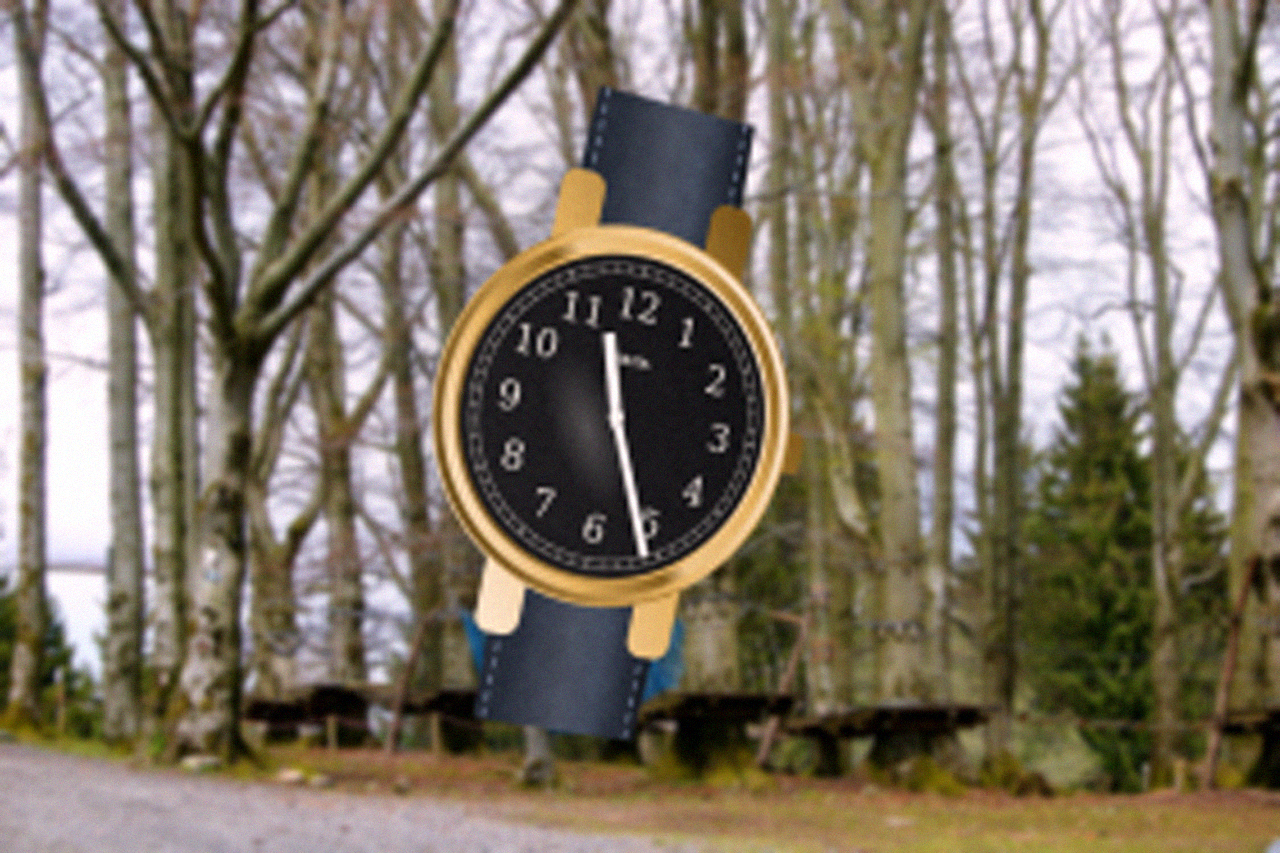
11:26
